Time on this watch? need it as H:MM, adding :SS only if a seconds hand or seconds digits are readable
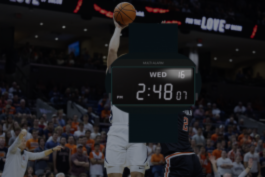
2:48
